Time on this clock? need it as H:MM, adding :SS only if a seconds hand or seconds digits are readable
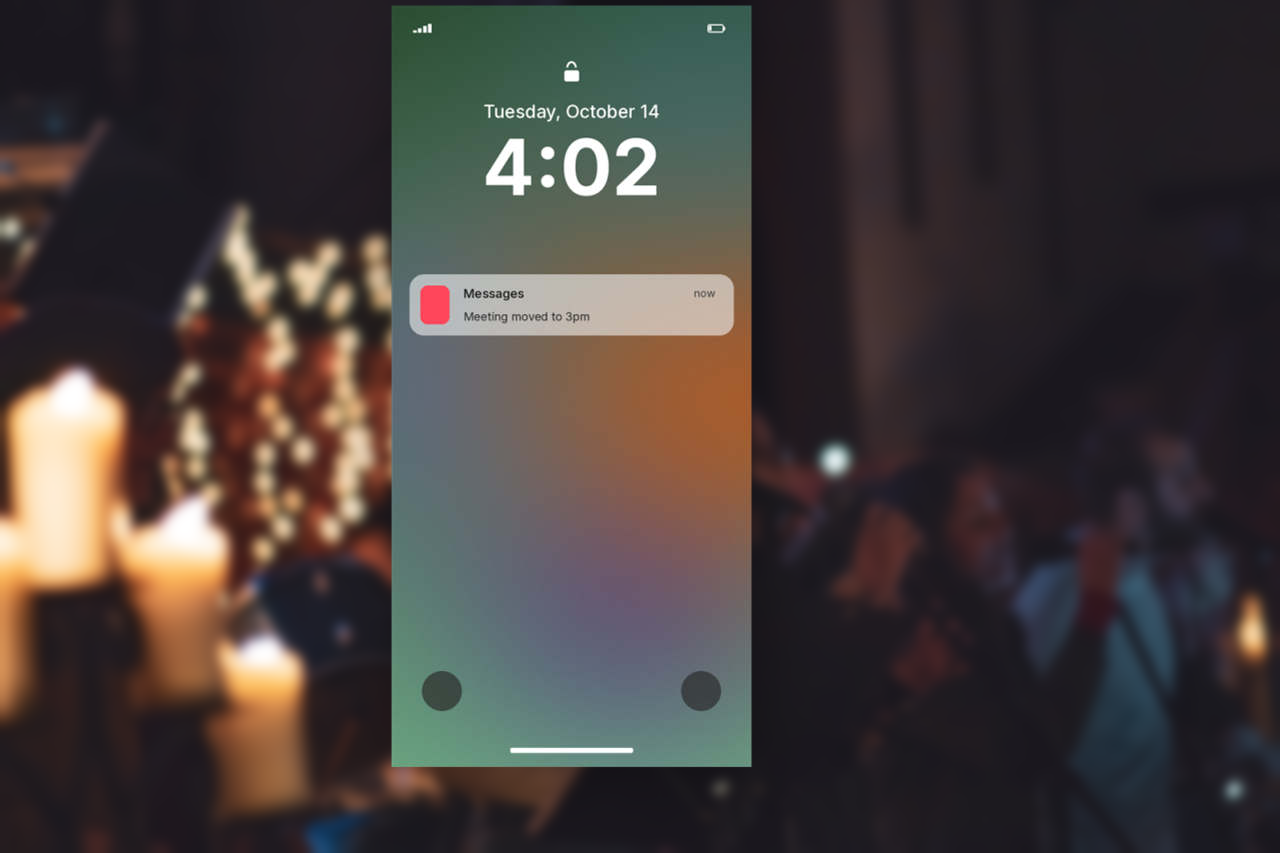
4:02
